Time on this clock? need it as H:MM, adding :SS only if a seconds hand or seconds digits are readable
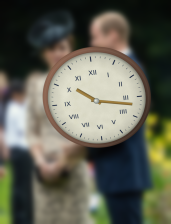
10:17
